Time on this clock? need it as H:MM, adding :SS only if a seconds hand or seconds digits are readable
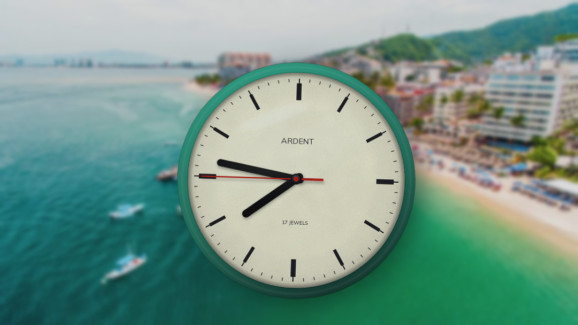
7:46:45
